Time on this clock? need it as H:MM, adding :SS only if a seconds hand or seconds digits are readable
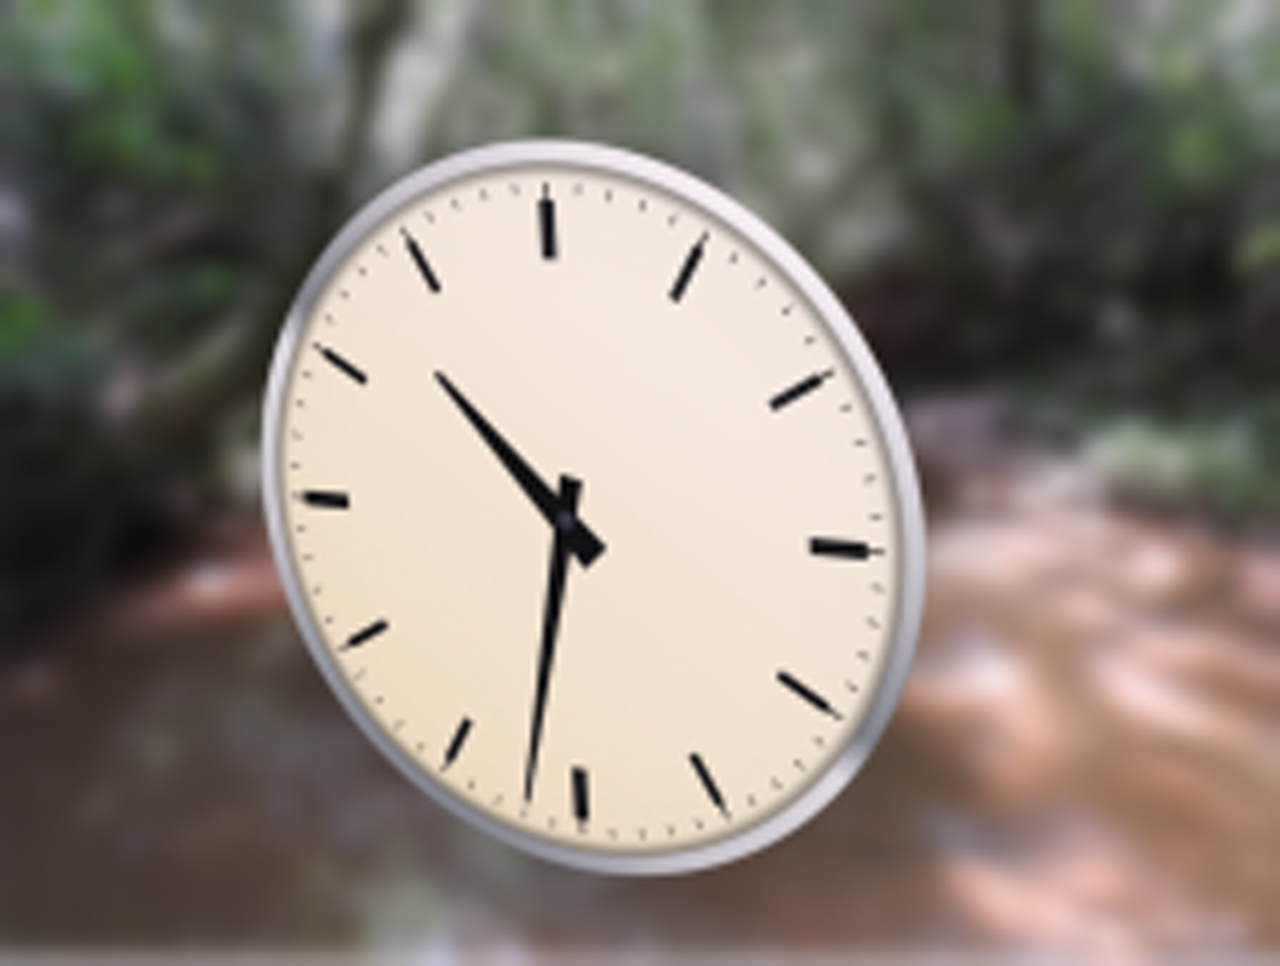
10:32
